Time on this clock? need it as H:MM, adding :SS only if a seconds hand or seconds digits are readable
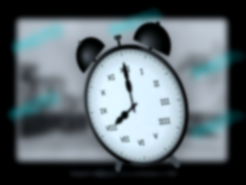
8:00
